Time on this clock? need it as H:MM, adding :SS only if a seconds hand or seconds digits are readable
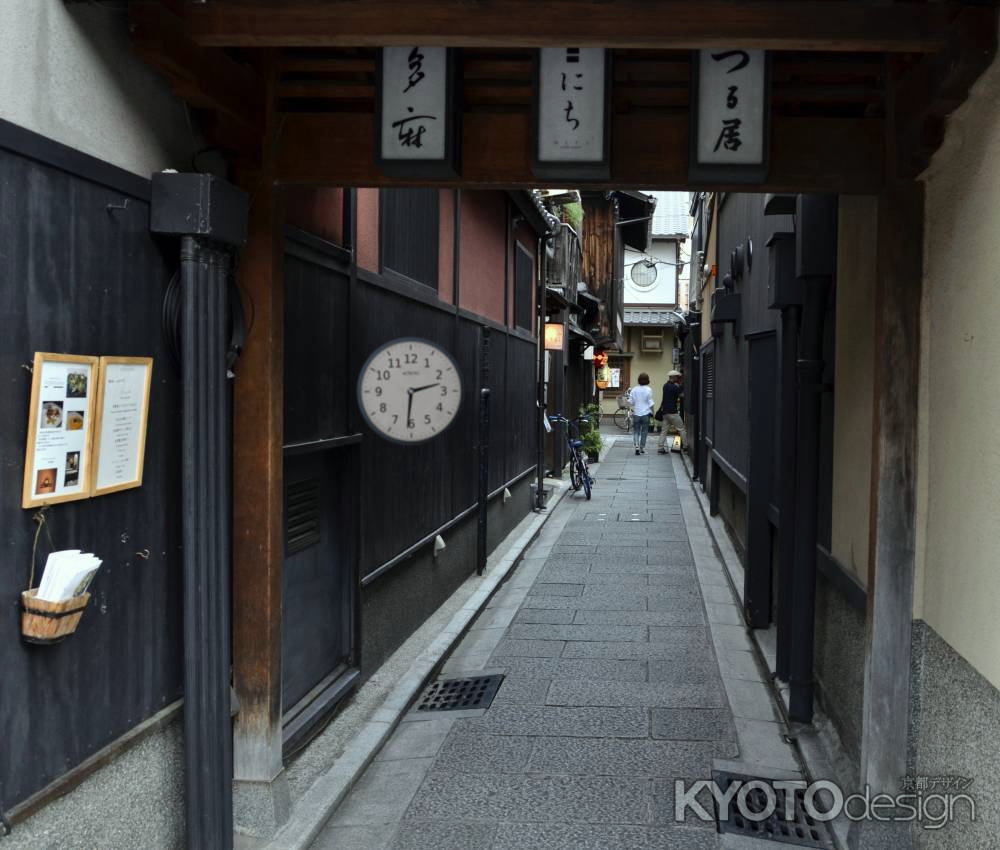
2:31
